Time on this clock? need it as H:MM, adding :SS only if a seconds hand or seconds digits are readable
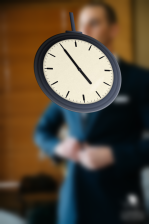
4:55
